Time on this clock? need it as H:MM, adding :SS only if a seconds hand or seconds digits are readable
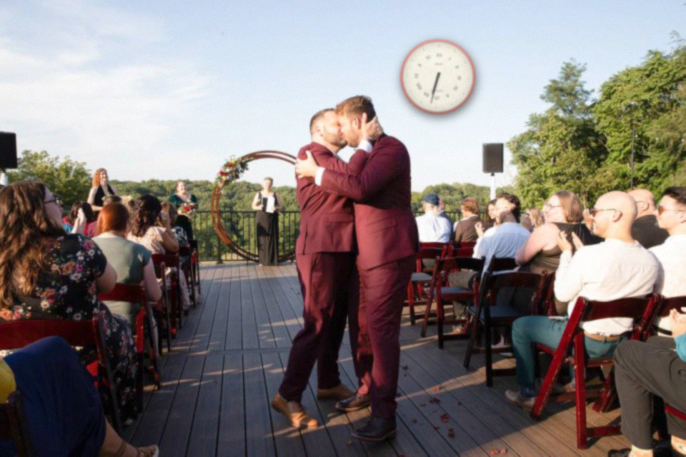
6:32
